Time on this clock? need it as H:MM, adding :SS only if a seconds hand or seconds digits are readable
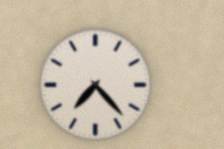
7:23
